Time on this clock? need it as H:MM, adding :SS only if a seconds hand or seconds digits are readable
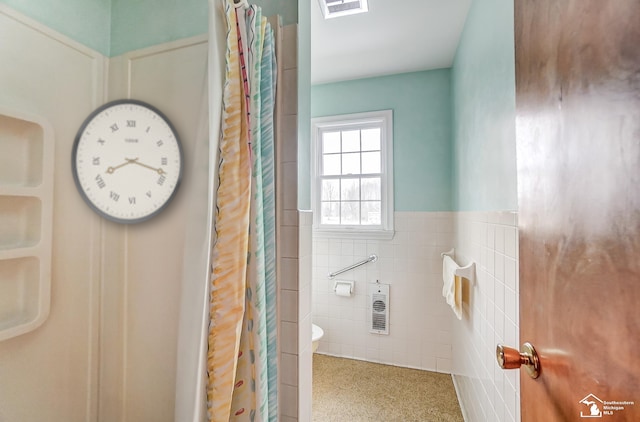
8:18
